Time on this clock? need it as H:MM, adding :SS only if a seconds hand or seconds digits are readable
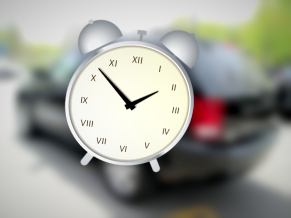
1:52
